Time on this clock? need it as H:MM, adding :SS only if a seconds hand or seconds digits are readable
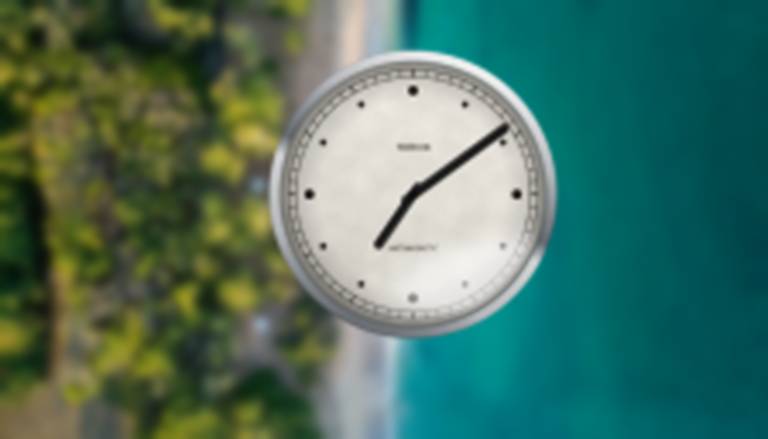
7:09
